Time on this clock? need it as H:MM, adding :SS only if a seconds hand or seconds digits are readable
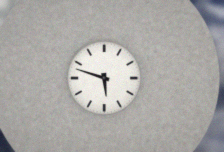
5:48
